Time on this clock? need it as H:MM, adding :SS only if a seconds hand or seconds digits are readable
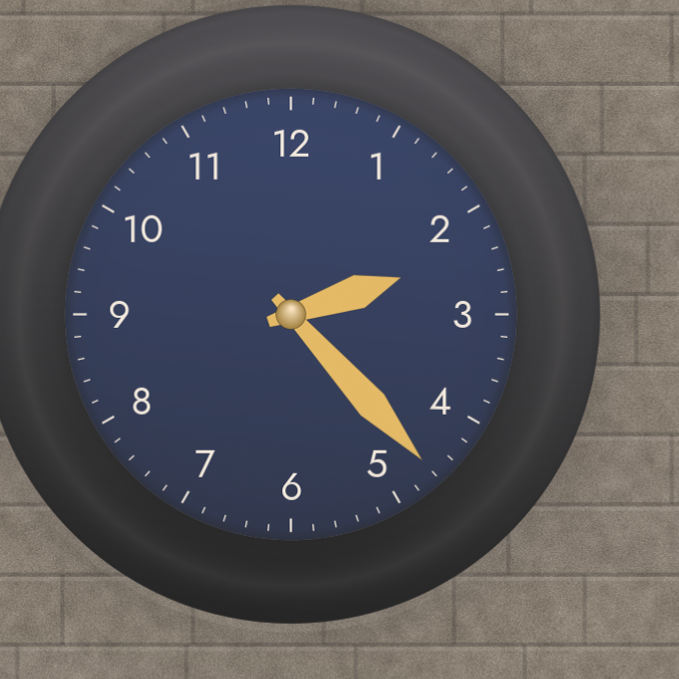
2:23
